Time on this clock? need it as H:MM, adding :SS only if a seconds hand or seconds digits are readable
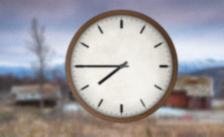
7:45
